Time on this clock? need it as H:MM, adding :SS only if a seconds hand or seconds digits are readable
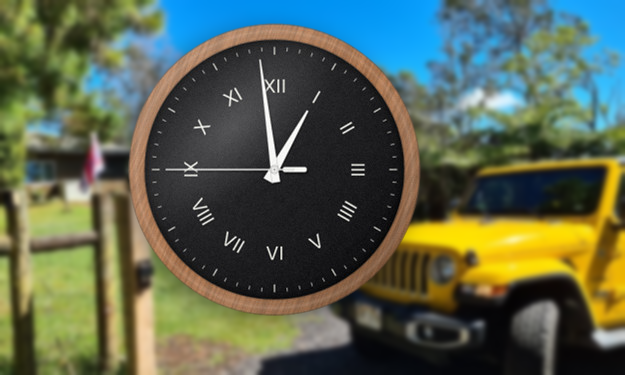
12:58:45
